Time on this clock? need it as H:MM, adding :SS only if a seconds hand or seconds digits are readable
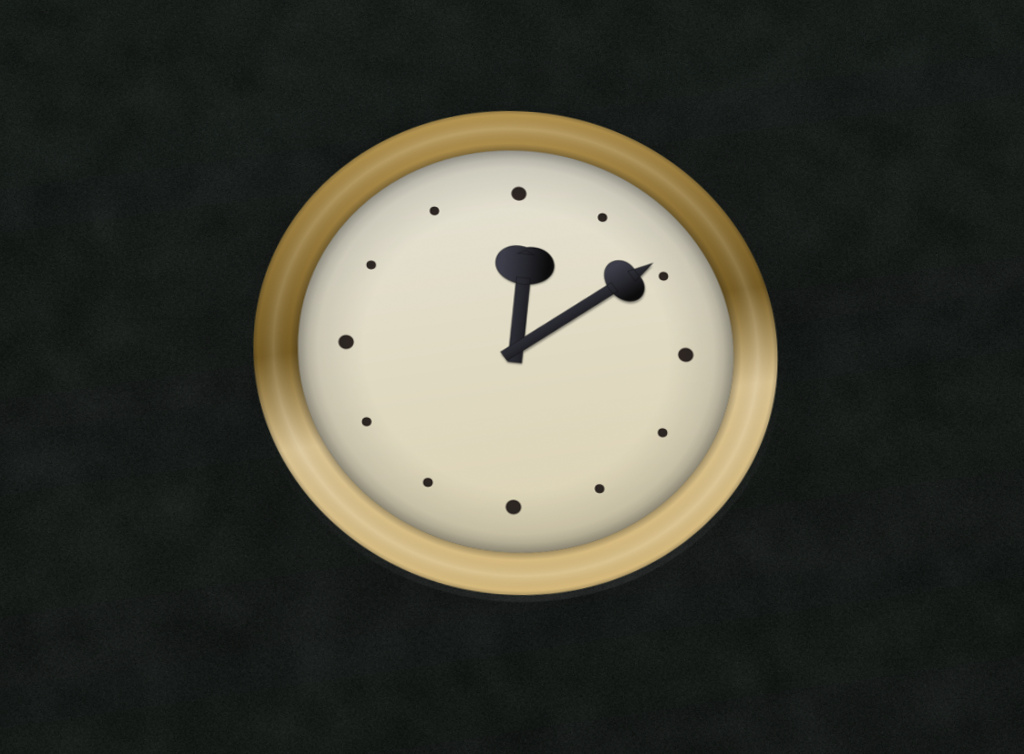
12:09
